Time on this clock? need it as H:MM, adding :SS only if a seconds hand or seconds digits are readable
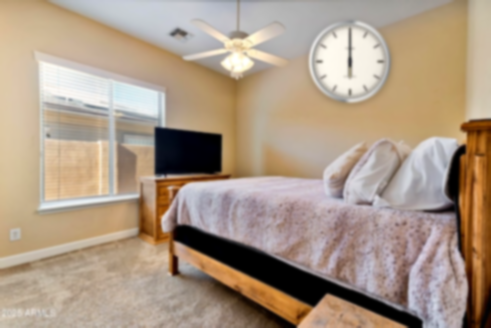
6:00
